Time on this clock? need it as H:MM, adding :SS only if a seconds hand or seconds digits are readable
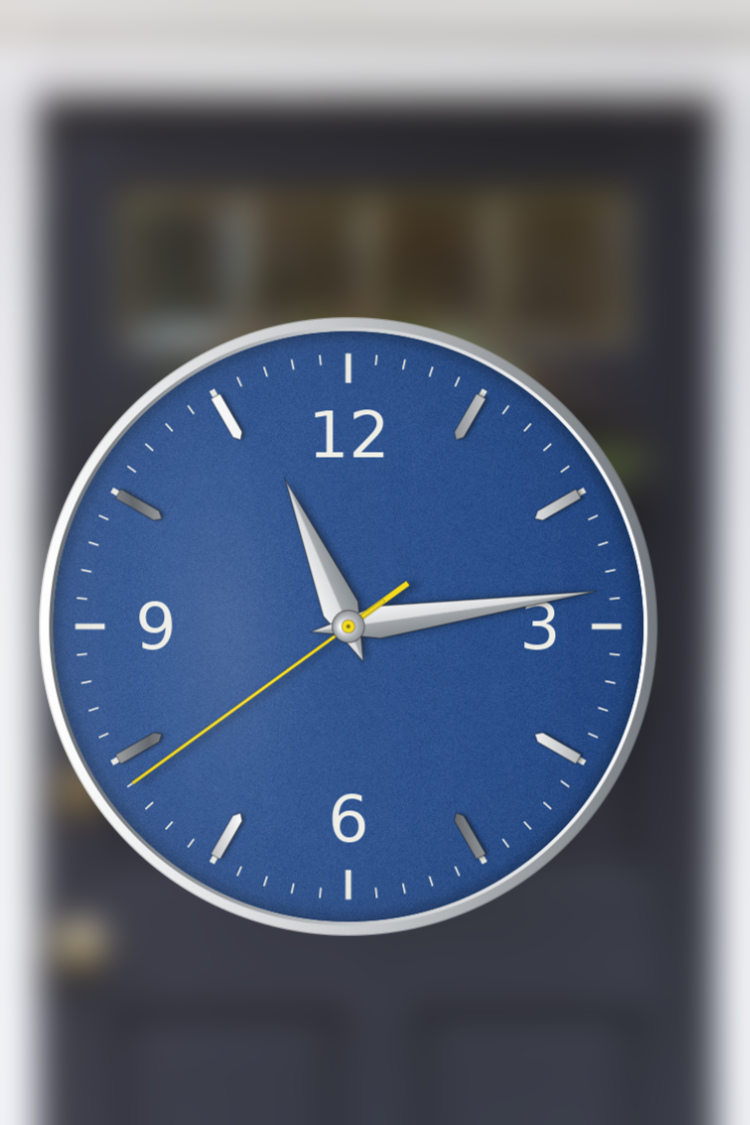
11:13:39
